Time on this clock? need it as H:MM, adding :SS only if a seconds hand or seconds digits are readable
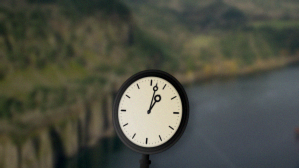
1:02
